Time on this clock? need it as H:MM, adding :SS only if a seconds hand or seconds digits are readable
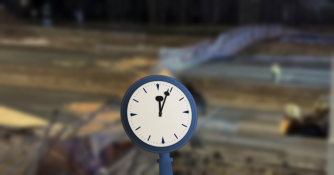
12:04
